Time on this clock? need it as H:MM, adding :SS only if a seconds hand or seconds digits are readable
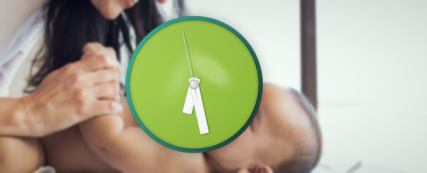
6:27:58
